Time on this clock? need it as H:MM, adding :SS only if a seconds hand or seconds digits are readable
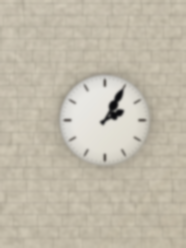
2:05
